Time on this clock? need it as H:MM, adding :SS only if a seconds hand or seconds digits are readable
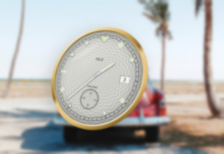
1:37
